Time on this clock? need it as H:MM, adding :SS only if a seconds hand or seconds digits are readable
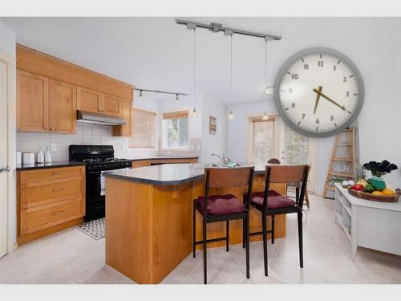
6:20
